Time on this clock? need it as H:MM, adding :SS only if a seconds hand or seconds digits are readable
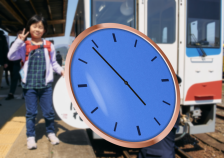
4:54
